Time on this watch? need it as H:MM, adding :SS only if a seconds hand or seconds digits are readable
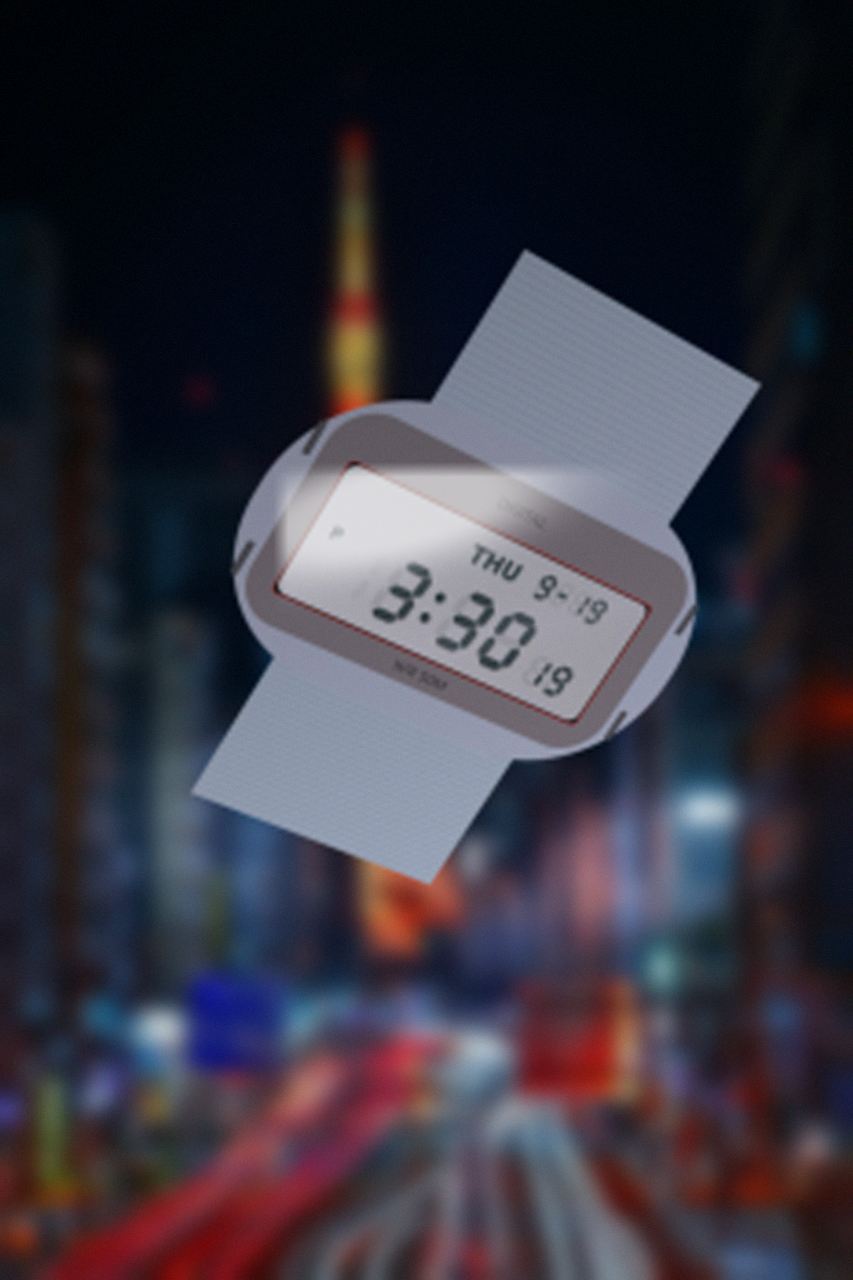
3:30:19
